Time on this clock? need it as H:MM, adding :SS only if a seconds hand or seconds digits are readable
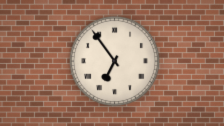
6:54
